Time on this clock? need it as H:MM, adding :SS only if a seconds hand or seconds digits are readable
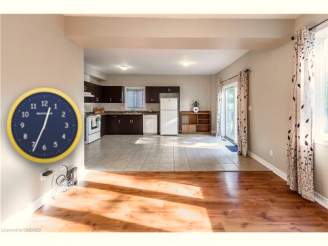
12:34
